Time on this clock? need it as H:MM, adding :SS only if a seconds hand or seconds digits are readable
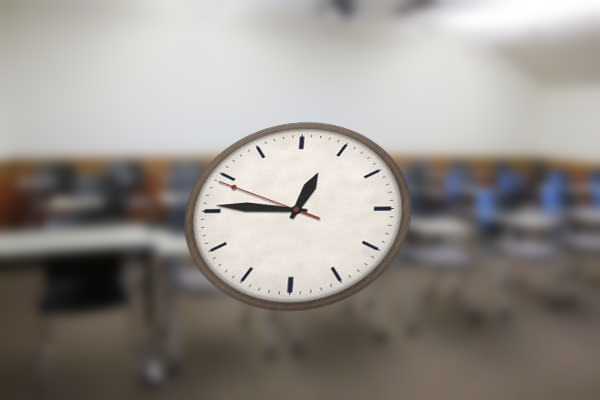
12:45:49
